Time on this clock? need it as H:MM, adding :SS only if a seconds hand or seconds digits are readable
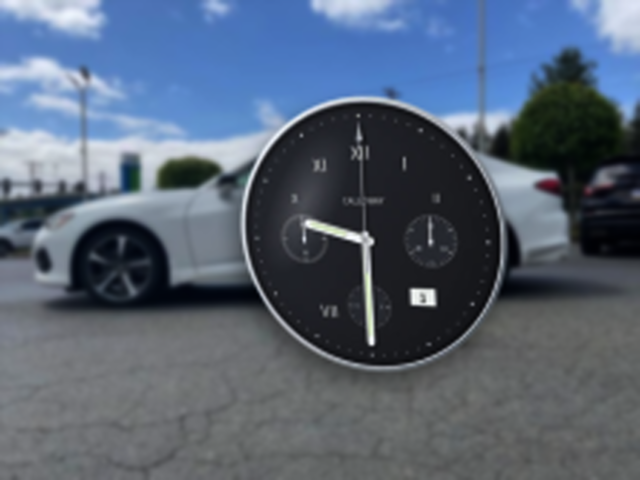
9:30
